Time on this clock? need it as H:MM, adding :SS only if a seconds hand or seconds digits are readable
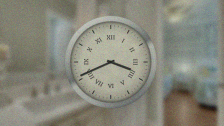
3:41
